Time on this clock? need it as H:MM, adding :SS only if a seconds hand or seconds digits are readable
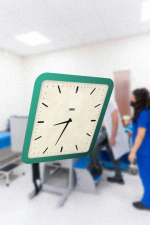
8:33
